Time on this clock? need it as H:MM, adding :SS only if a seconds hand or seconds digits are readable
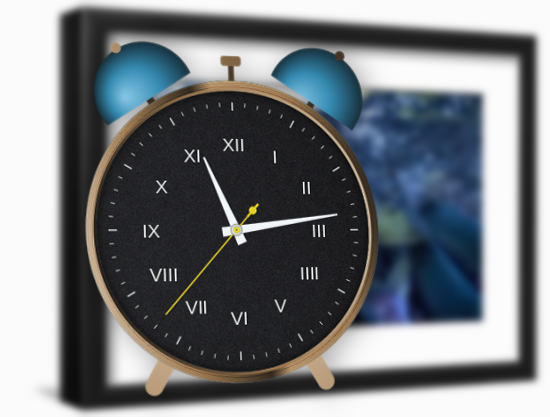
11:13:37
